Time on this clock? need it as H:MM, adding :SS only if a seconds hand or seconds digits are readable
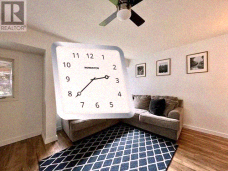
2:38
